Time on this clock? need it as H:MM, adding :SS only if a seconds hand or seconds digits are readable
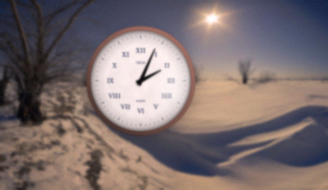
2:04
